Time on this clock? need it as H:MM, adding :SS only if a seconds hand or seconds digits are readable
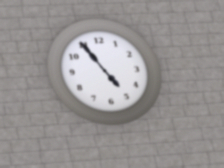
4:55
